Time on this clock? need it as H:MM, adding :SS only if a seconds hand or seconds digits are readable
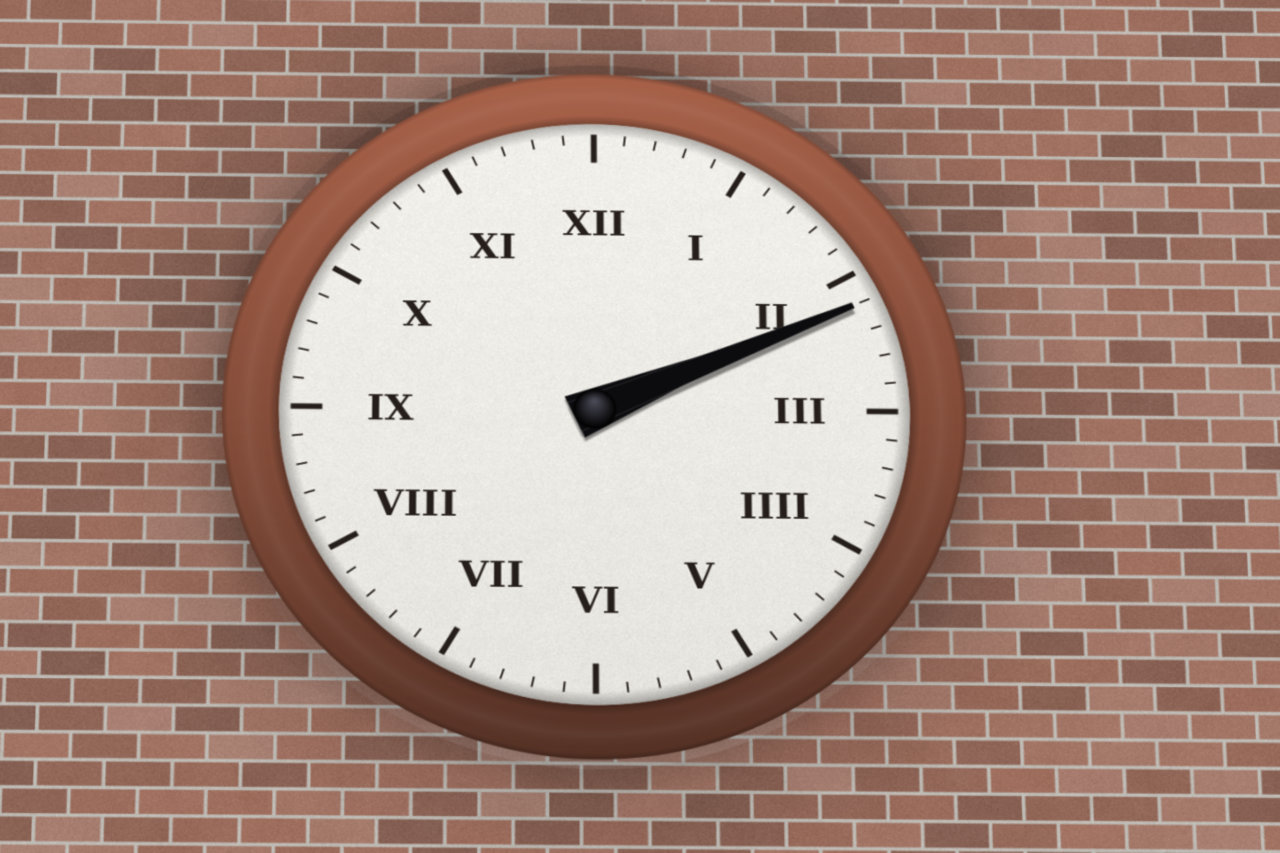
2:11
